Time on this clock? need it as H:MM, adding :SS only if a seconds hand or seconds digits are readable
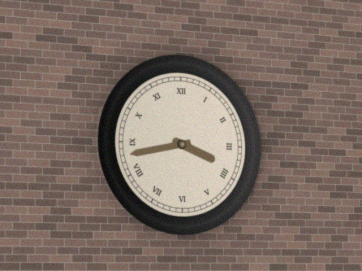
3:43
